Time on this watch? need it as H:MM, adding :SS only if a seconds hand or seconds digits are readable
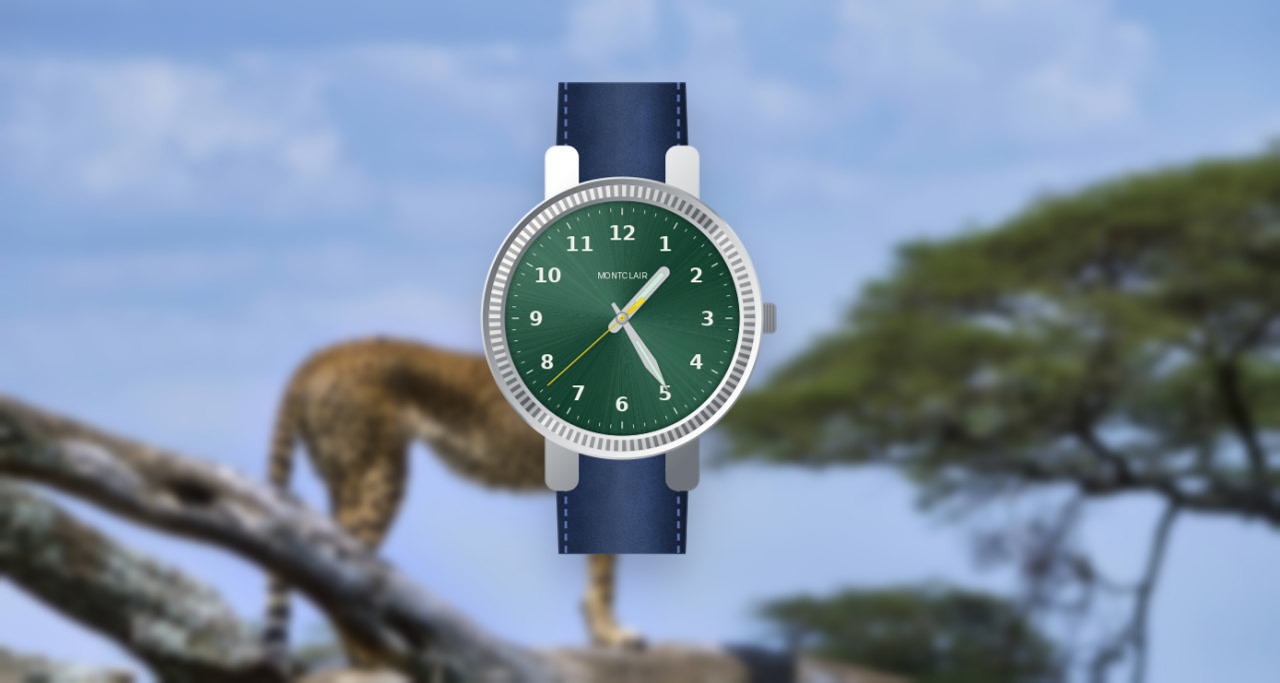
1:24:38
